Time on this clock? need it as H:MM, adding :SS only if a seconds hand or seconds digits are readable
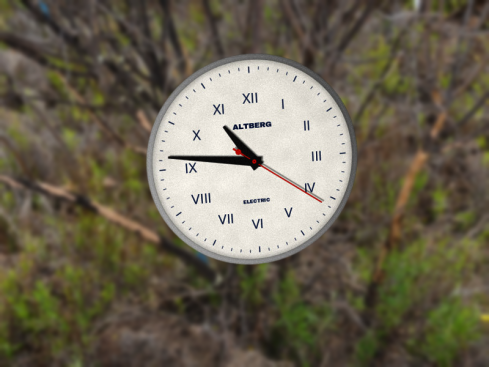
10:46:21
